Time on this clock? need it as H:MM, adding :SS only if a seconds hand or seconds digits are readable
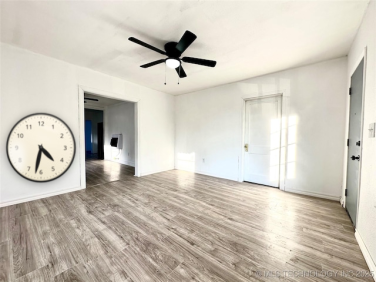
4:32
